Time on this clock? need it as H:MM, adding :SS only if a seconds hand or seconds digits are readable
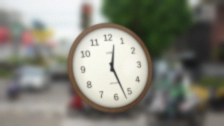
12:27
